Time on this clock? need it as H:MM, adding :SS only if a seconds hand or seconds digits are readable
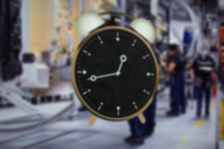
12:43
